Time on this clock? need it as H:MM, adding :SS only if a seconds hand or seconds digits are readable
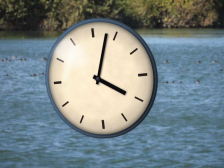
4:03
